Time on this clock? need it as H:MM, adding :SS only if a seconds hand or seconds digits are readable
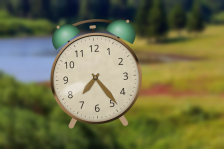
7:24
